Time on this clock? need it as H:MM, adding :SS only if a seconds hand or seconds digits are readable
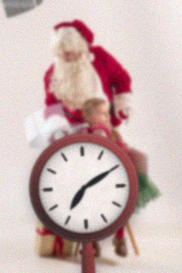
7:10
